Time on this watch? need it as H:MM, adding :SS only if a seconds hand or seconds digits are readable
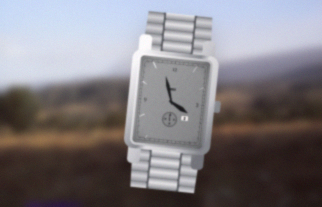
3:57
